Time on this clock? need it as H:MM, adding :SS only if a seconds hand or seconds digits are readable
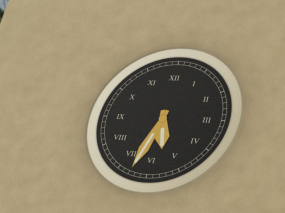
5:33
